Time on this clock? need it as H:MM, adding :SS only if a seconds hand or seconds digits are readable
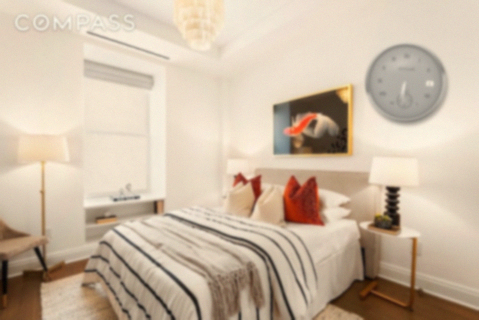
6:31
